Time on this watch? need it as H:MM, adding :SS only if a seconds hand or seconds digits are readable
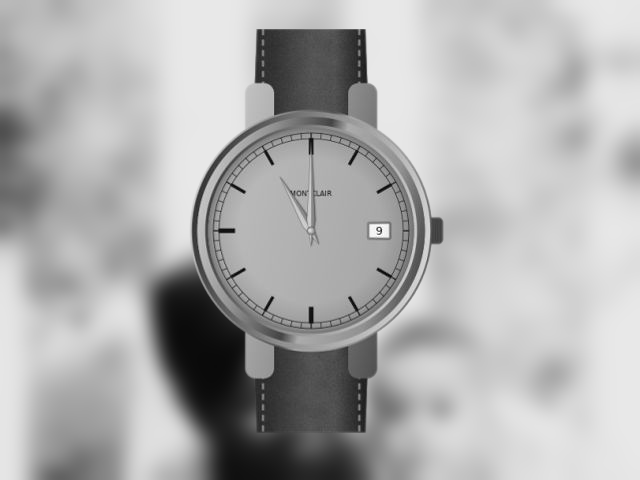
11:00
